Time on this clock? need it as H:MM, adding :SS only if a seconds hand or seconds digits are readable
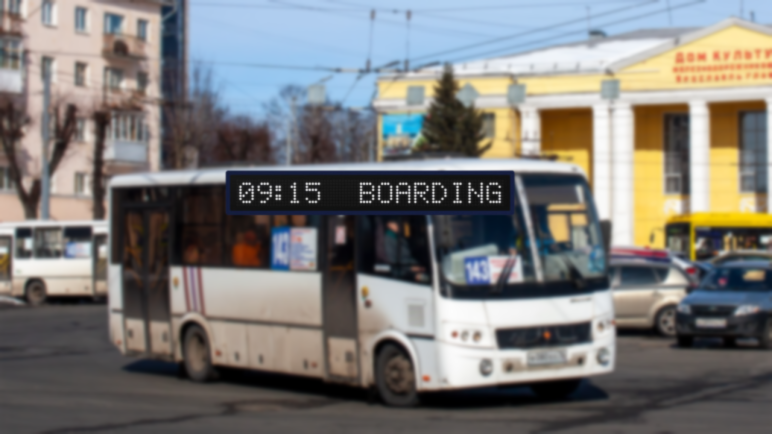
9:15
